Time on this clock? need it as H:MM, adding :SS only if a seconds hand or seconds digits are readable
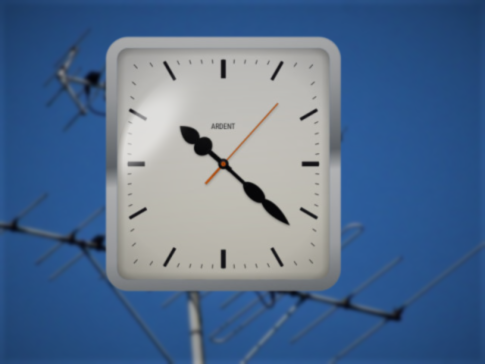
10:22:07
